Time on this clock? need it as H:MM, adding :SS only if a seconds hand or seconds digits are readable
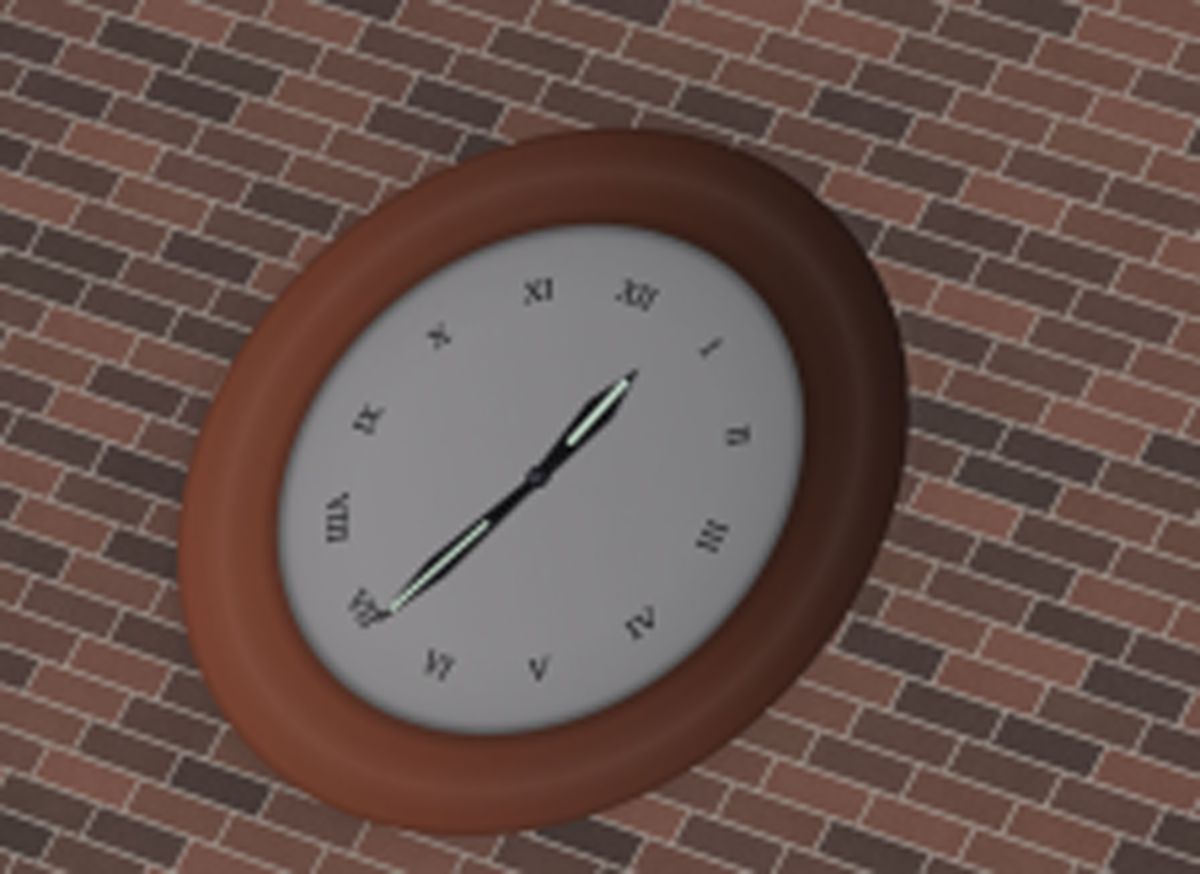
12:34
